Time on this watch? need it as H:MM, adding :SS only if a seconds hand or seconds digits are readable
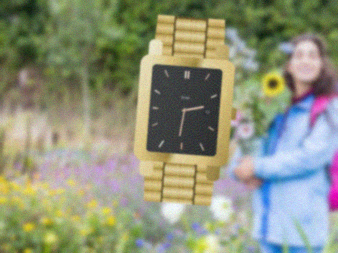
2:31
